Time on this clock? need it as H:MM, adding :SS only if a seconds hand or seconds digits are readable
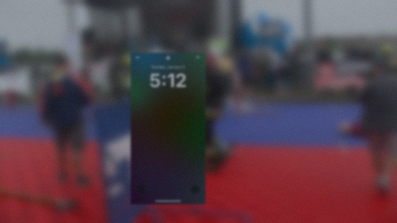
5:12
